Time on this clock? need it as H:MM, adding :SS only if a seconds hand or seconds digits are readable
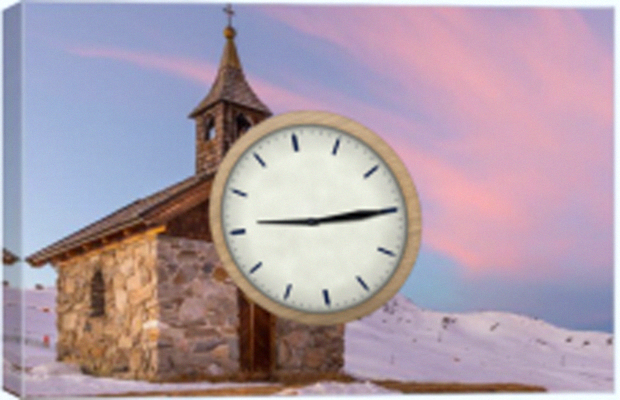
9:15
